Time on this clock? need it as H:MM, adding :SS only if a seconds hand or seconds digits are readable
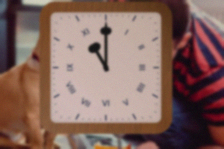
11:00
